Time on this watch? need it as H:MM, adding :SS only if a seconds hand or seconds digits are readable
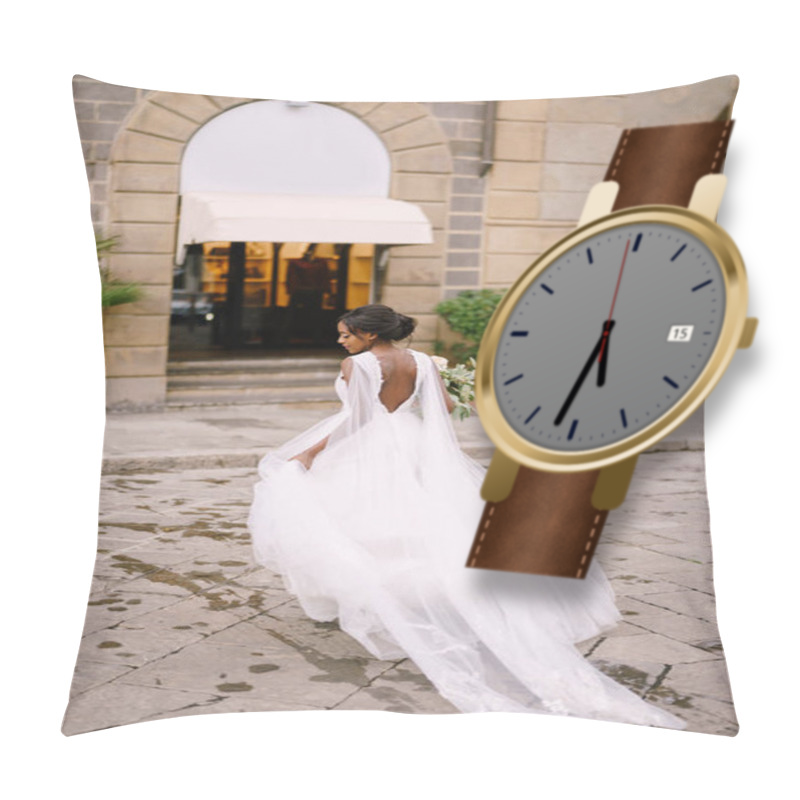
5:31:59
